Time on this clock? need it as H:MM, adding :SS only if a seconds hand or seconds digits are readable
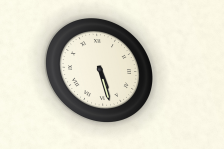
5:28
